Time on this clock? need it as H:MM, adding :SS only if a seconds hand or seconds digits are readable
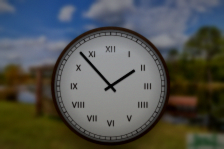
1:53
